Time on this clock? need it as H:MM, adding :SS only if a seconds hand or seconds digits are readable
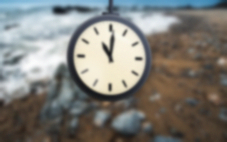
11:01
